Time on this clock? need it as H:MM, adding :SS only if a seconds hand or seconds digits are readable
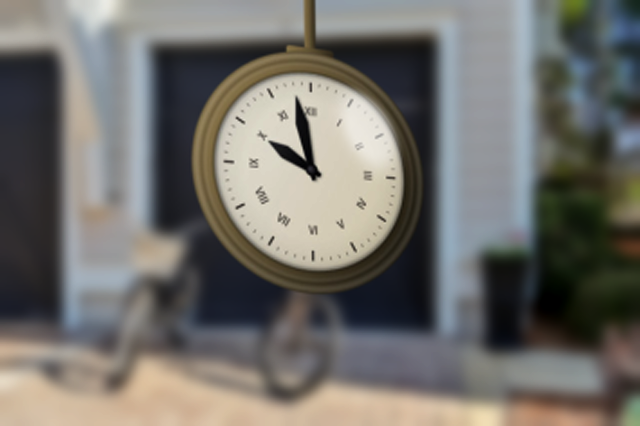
9:58
